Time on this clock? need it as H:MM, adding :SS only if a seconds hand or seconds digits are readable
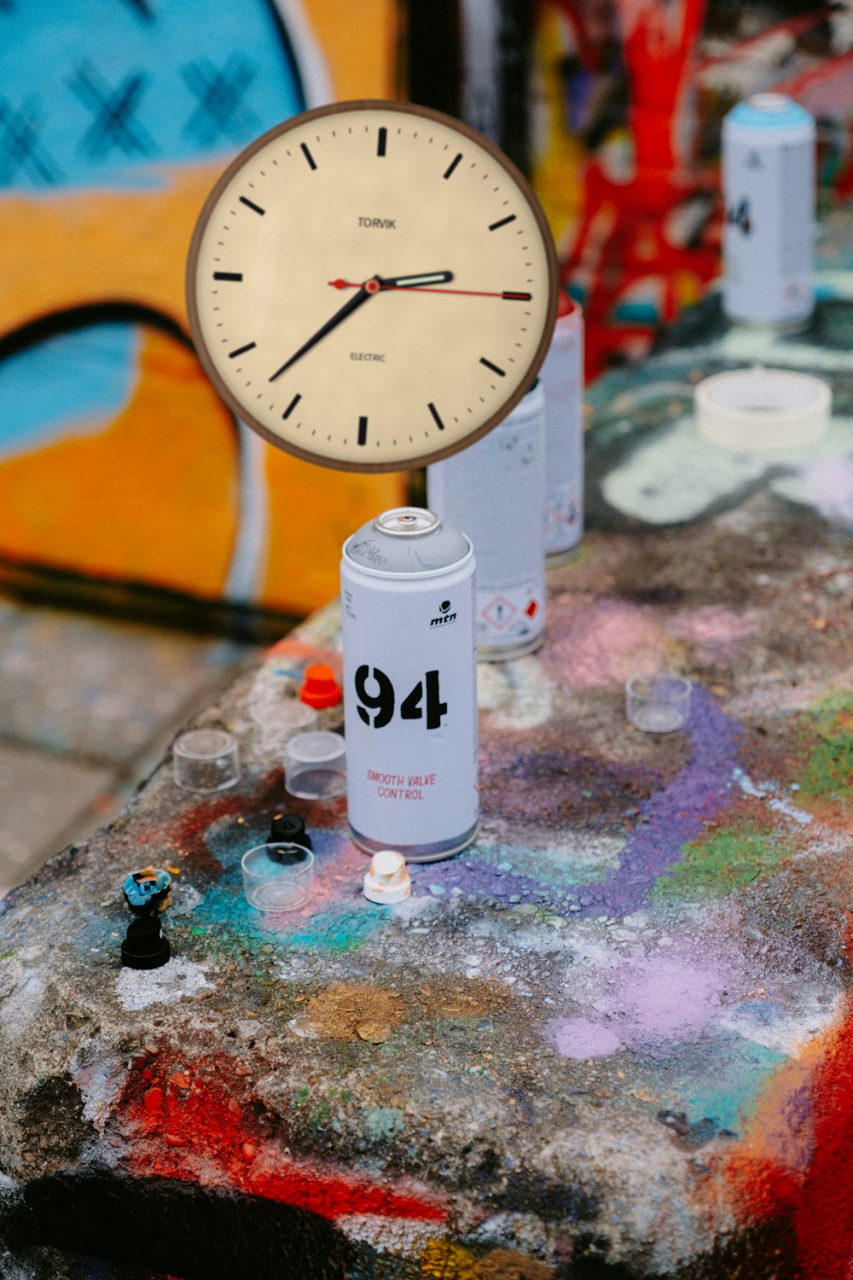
2:37:15
